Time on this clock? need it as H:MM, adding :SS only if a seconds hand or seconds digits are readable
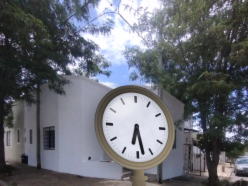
6:28
